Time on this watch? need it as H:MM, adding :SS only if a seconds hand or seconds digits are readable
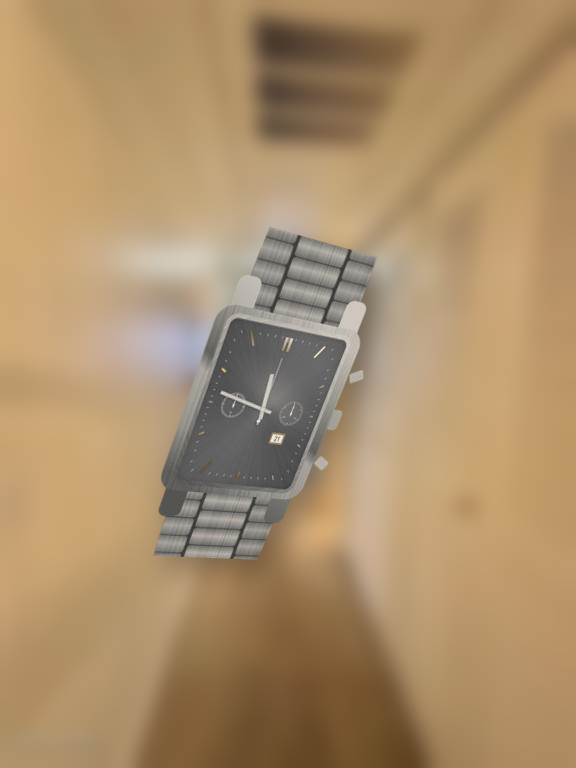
11:47
